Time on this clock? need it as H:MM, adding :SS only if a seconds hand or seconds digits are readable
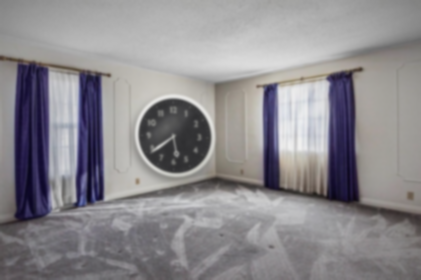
5:39
